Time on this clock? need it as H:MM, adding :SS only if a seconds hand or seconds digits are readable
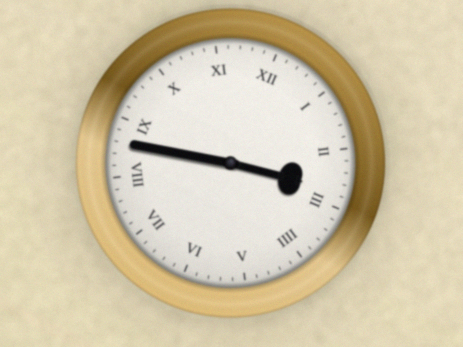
2:43
